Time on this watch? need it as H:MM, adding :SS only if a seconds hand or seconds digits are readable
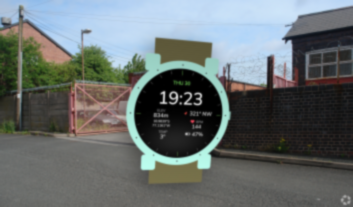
19:23
